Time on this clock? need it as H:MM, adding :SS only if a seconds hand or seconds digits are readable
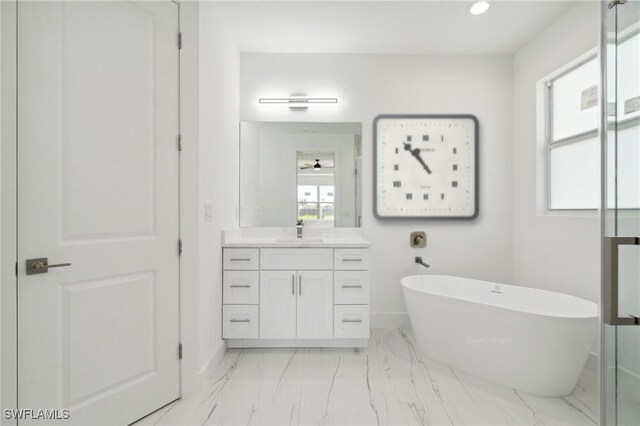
10:53
